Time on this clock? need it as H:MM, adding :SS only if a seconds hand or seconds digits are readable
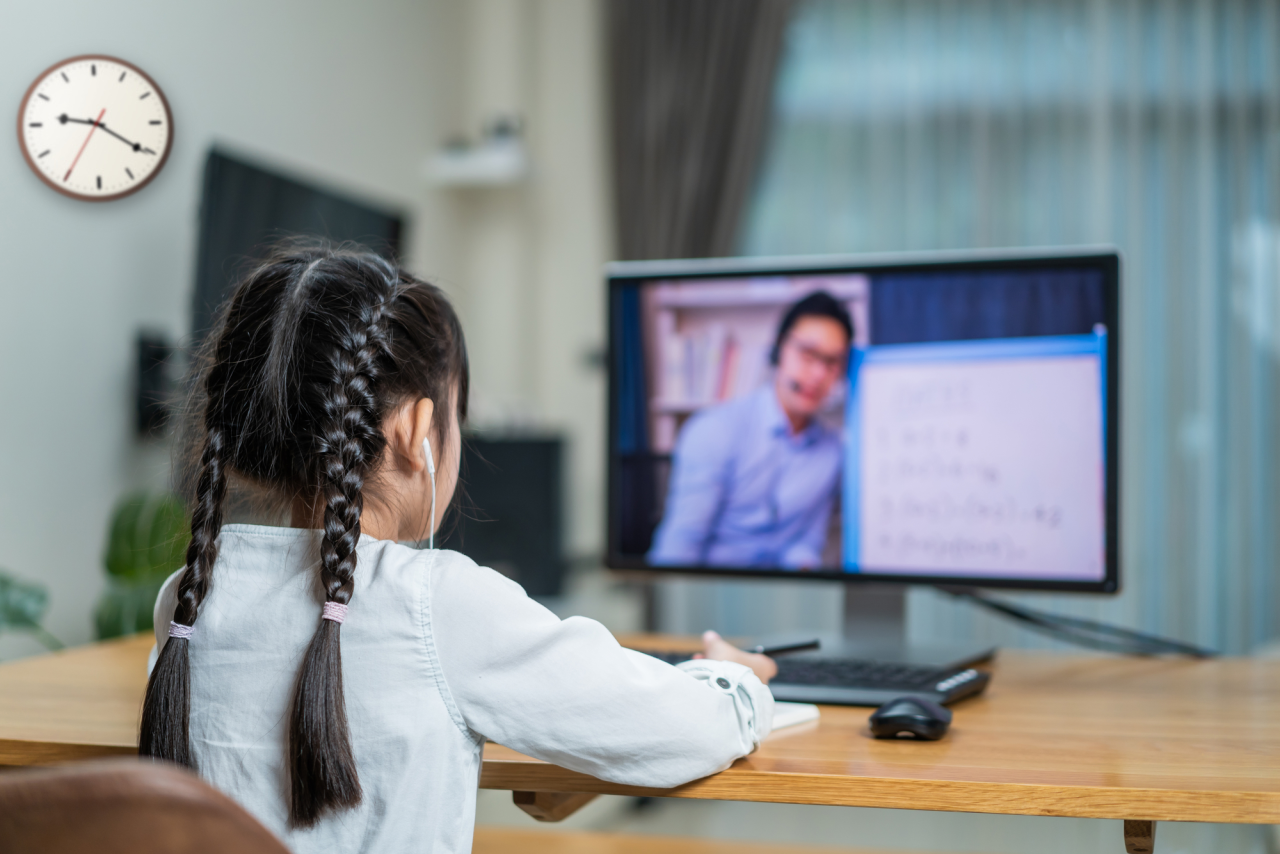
9:20:35
